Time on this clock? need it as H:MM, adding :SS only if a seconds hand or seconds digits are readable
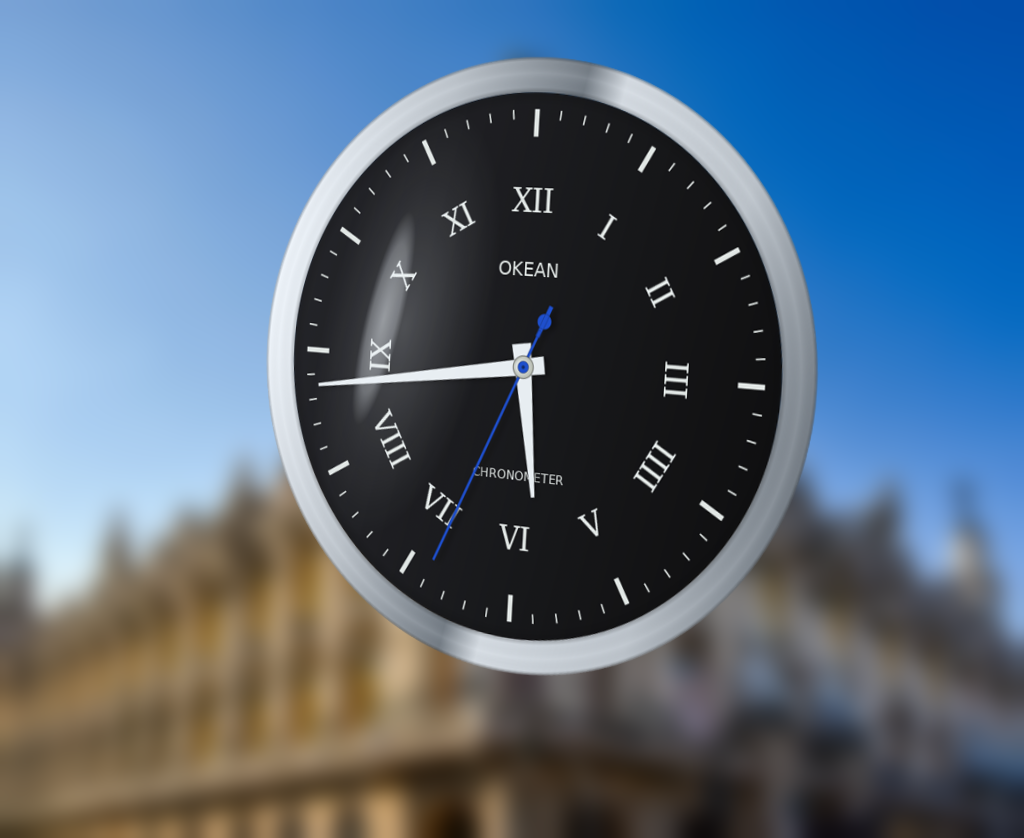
5:43:34
